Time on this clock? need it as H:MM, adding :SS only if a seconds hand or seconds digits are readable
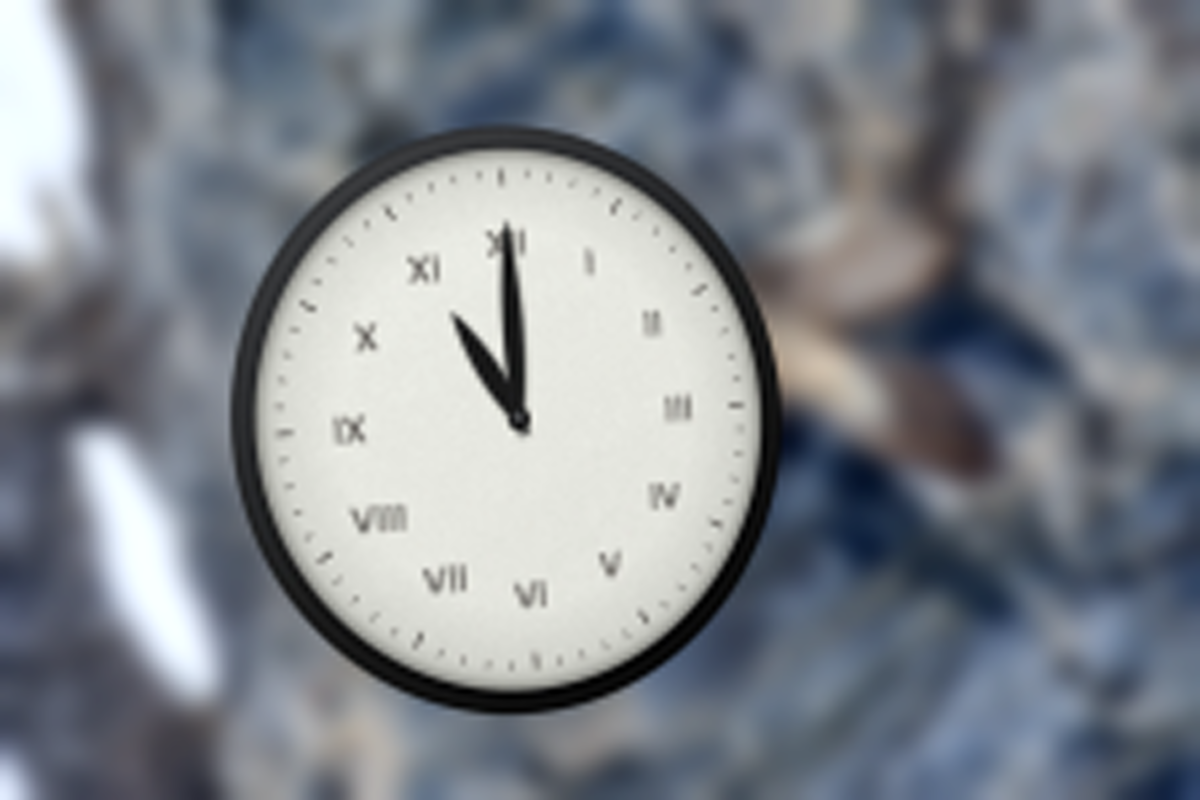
11:00
